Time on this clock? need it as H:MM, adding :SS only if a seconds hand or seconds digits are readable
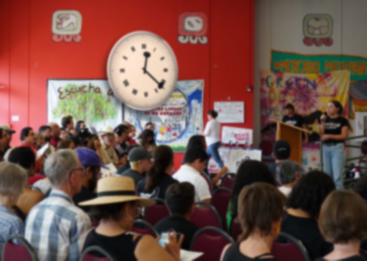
12:22
